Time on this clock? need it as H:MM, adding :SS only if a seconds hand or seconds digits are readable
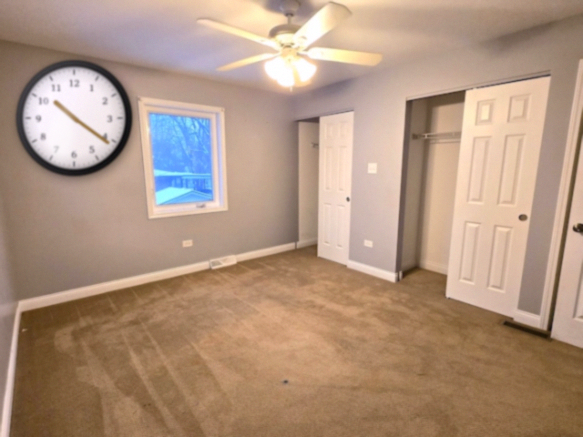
10:21
